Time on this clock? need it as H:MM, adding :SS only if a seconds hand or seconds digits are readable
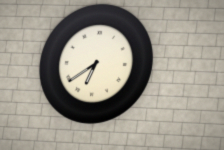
6:39
